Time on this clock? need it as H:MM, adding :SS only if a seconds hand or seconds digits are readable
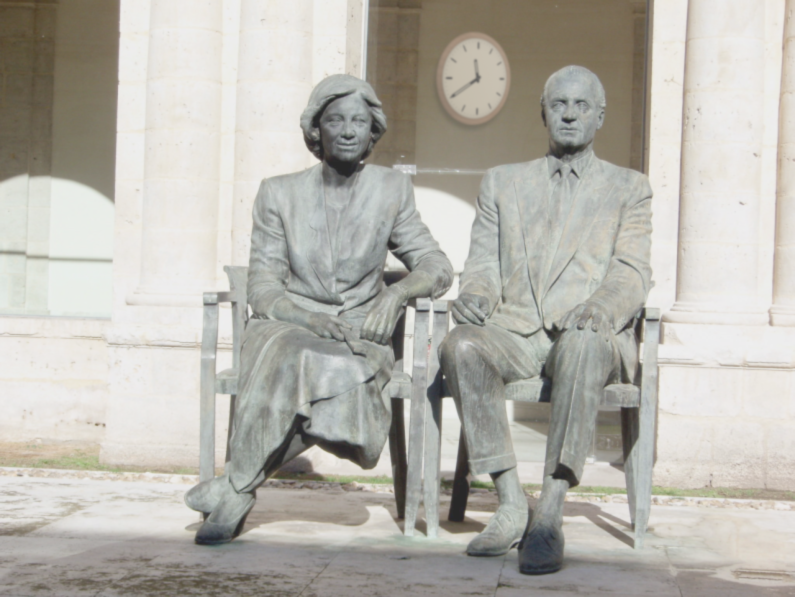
11:40
